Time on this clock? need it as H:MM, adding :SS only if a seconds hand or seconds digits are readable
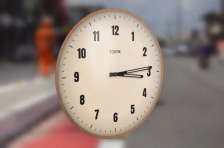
3:14
